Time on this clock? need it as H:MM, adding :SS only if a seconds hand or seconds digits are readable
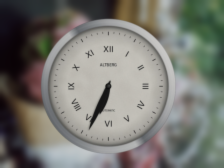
6:34
